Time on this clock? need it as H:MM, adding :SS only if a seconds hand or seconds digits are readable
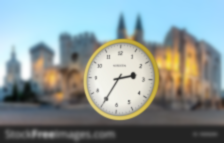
2:35
